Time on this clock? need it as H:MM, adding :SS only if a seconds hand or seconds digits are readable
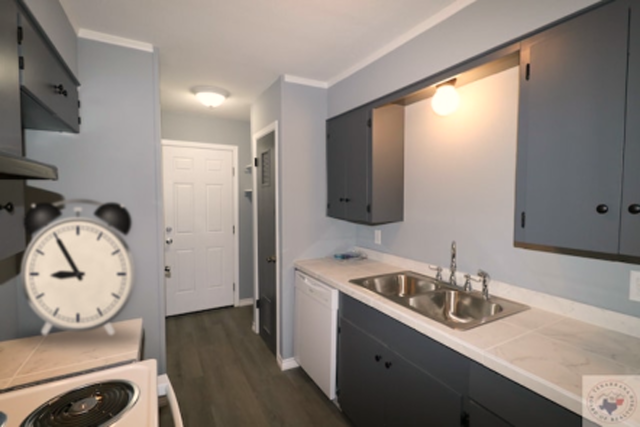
8:55
